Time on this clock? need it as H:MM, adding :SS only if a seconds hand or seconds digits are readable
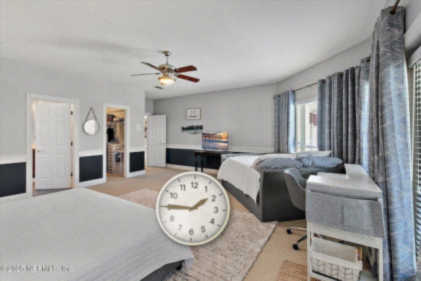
1:45
